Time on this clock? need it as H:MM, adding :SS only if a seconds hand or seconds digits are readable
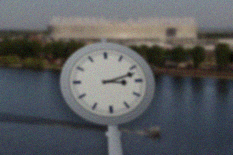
3:12
